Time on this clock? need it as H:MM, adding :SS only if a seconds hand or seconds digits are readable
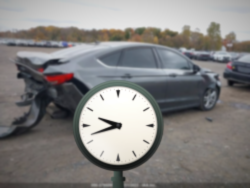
9:42
